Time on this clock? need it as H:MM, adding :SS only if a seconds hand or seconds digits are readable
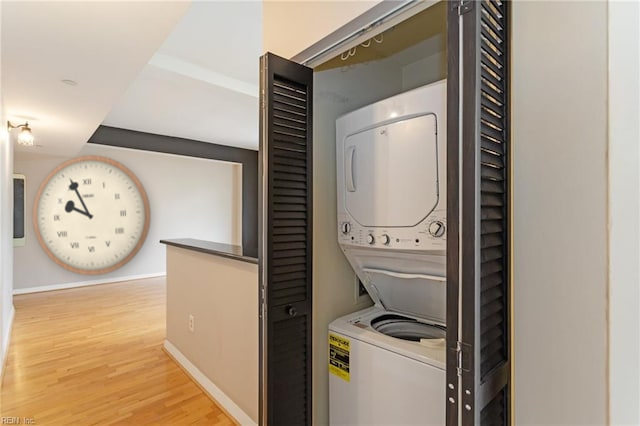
9:56
